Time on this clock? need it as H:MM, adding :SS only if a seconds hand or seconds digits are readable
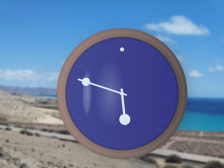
5:48
